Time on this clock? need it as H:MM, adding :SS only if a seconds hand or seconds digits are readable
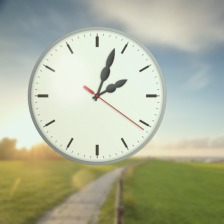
2:03:21
